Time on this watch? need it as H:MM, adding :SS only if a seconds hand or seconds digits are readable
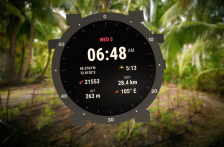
6:48
